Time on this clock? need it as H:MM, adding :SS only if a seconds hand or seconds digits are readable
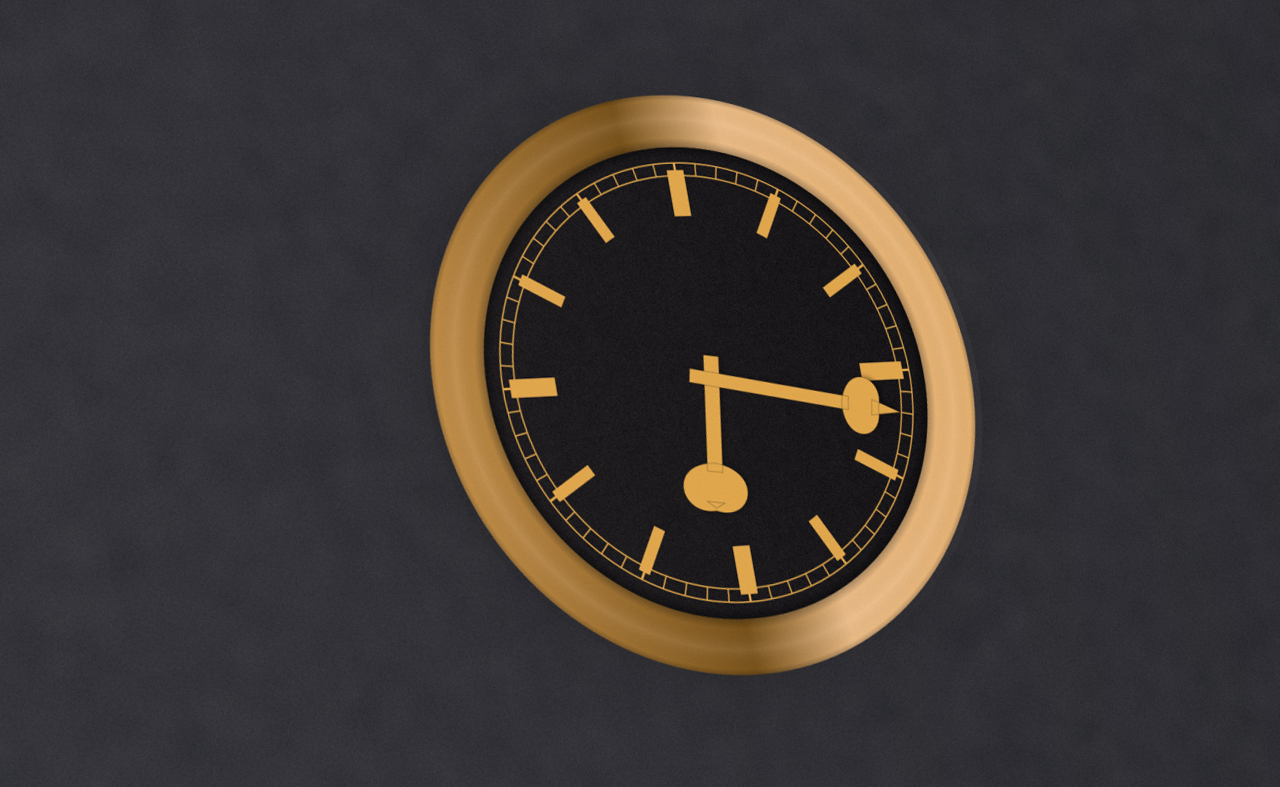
6:17
